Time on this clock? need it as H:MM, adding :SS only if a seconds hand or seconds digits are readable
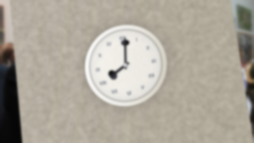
8:01
